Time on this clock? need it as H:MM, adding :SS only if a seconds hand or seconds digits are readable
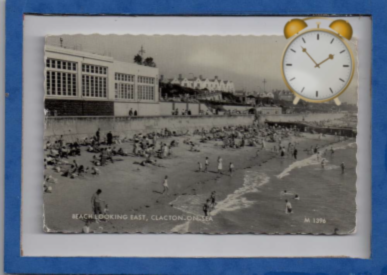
1:53
